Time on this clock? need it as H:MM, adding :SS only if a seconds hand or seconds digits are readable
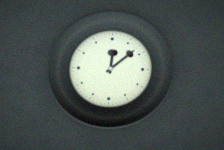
12:08
